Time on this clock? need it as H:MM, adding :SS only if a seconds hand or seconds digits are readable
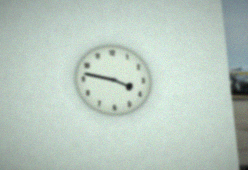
3:47
